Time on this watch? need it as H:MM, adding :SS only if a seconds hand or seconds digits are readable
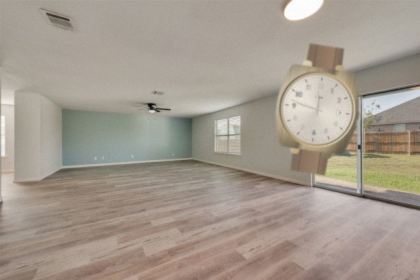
11:47
